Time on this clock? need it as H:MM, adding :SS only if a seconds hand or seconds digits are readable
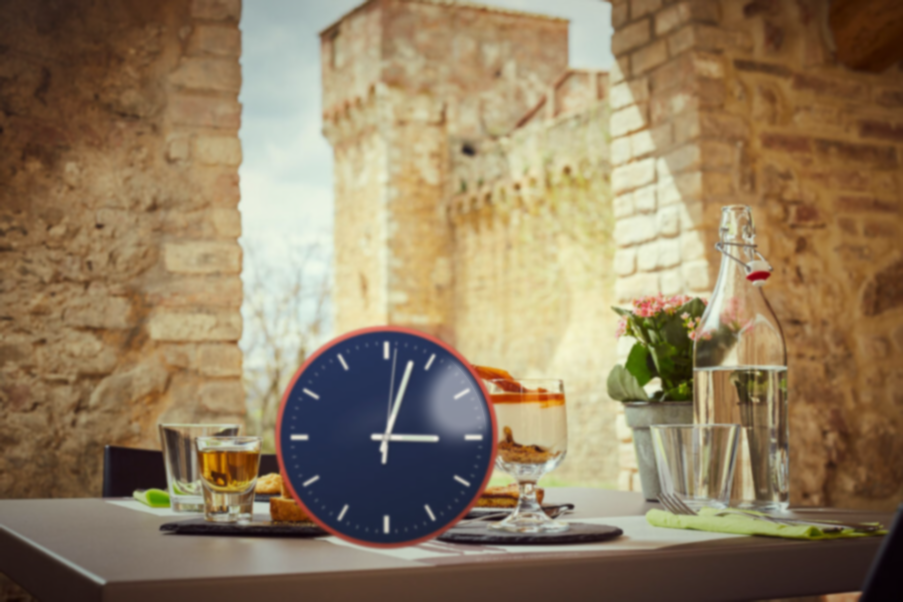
3:03:01
